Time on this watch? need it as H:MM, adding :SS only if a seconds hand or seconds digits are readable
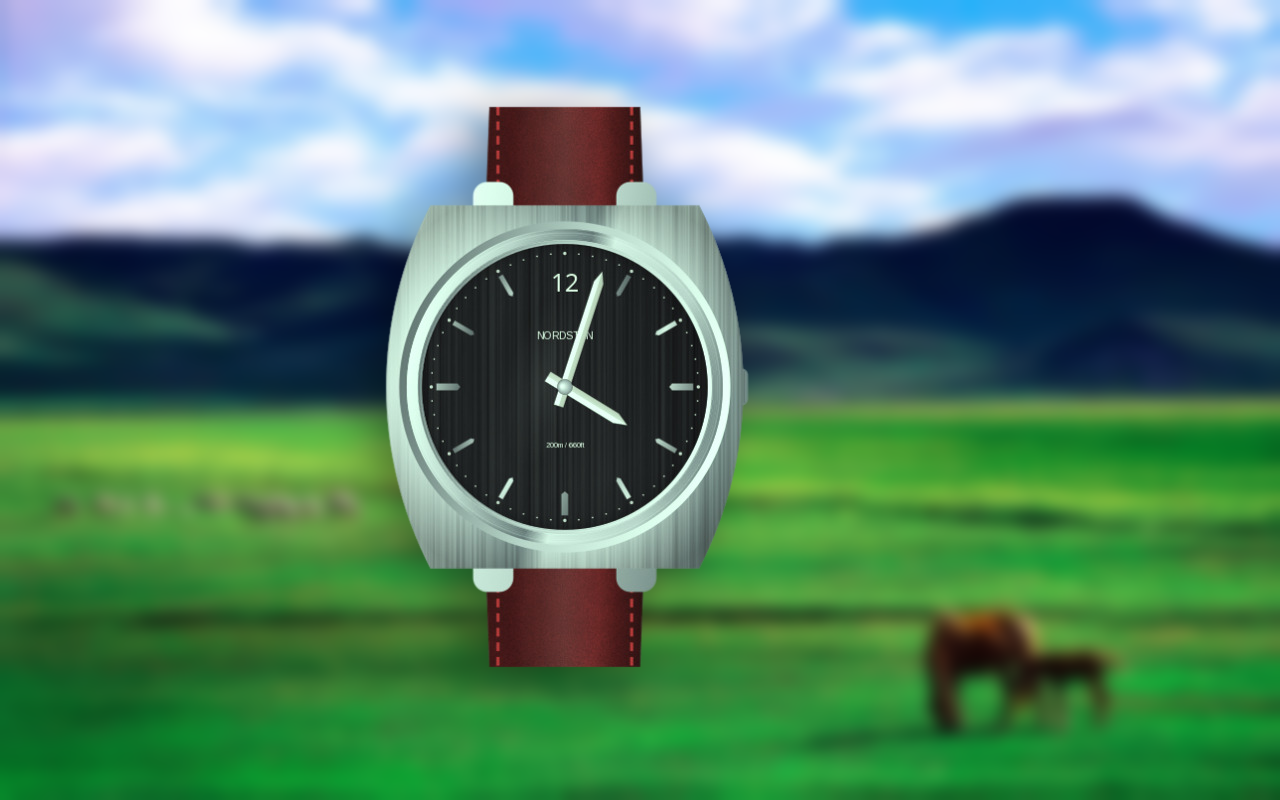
4:03
